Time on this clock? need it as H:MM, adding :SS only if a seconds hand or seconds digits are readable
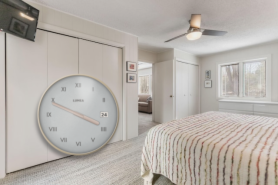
3:49
